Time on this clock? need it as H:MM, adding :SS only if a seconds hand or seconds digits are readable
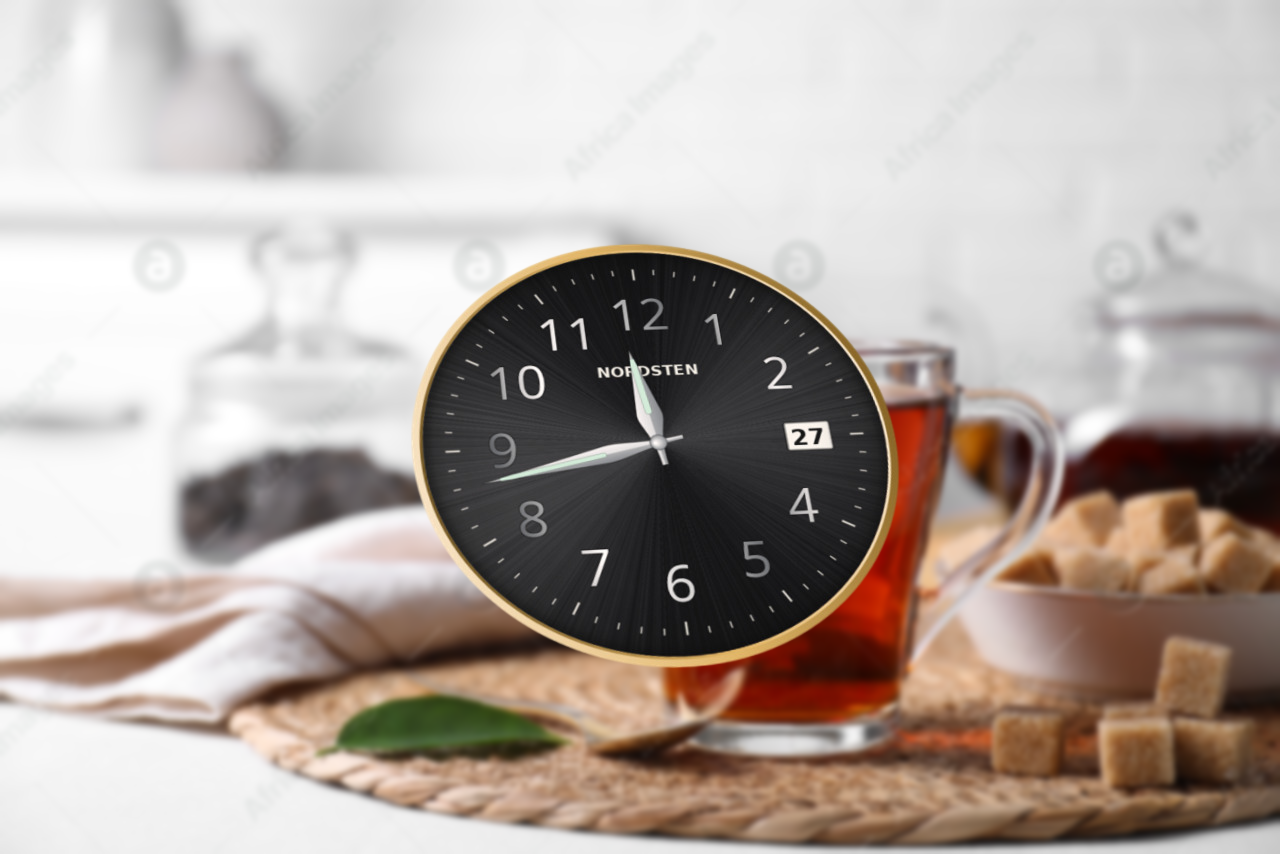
11:43
